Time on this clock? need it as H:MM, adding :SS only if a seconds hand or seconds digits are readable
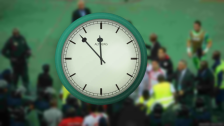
11:53
